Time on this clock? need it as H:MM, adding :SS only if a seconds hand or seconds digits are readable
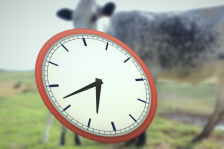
6:42
